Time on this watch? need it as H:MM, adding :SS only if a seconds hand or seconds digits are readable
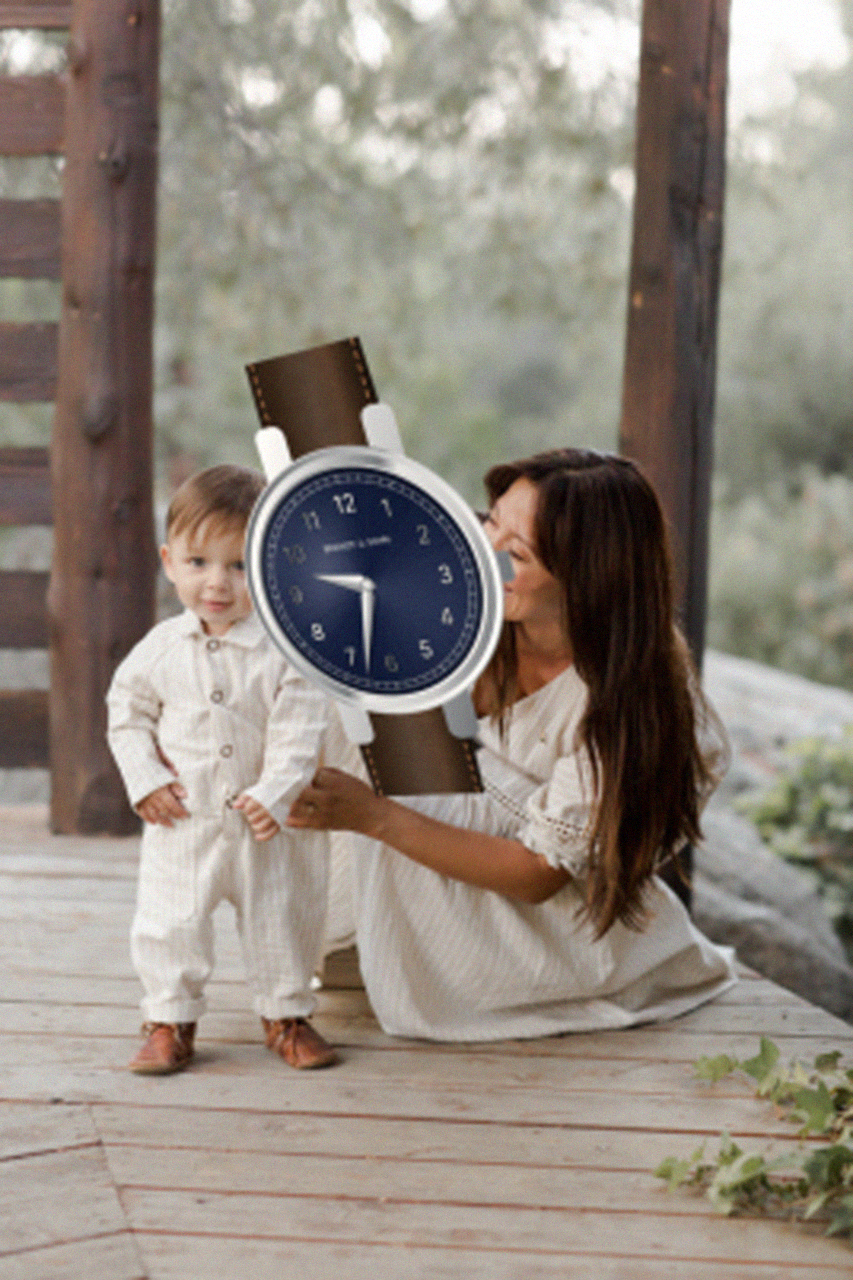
9:33
